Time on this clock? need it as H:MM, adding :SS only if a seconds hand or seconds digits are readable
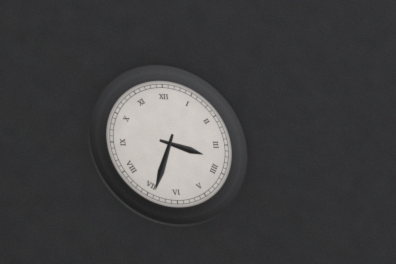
3:34
